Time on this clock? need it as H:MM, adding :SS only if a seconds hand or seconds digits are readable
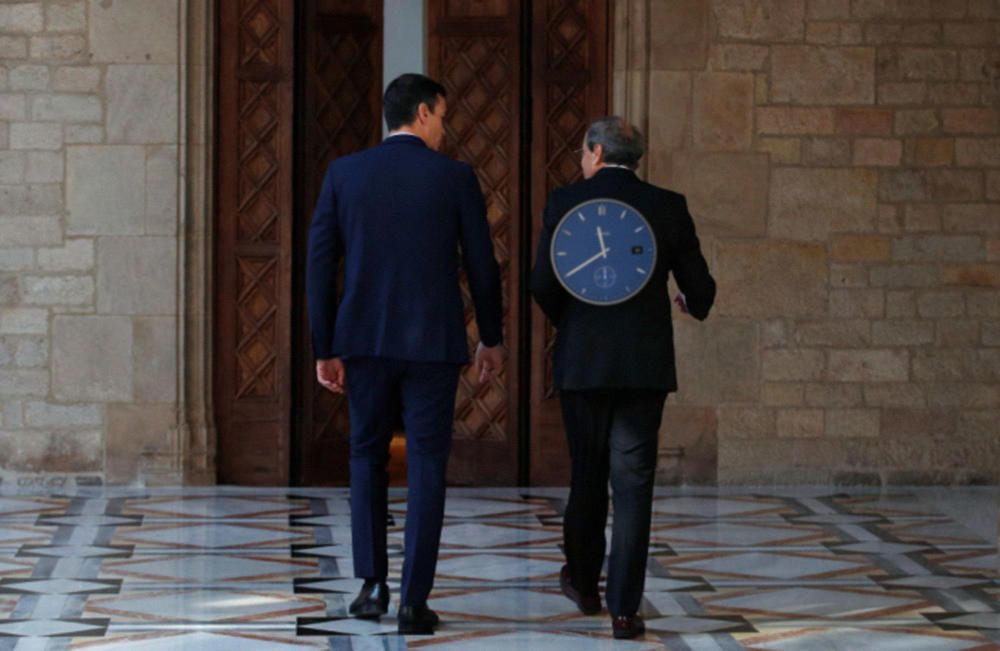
11:40
